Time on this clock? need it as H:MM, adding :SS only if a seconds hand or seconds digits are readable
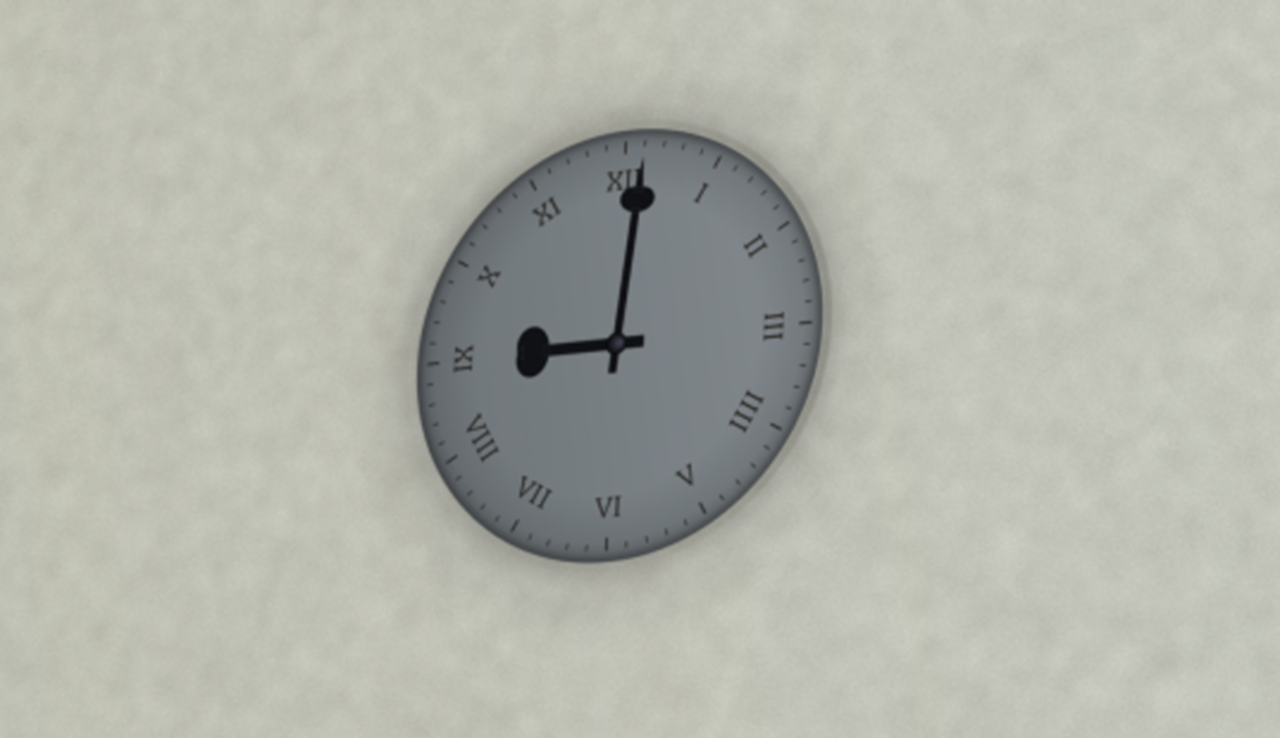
9:01
